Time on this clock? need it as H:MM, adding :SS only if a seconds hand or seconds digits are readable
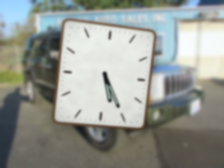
5:25
